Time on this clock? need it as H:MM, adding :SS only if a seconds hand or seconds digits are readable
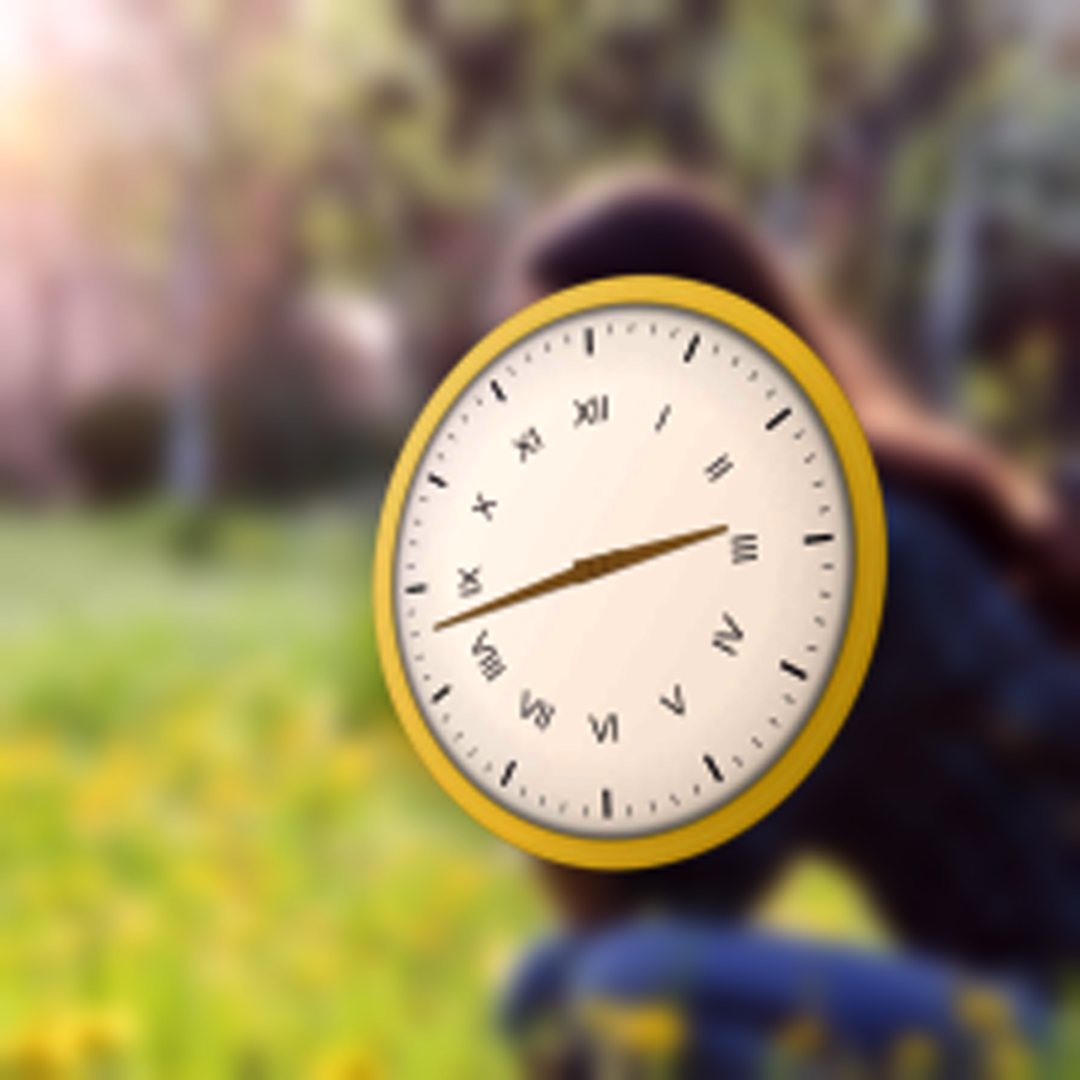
2:43
